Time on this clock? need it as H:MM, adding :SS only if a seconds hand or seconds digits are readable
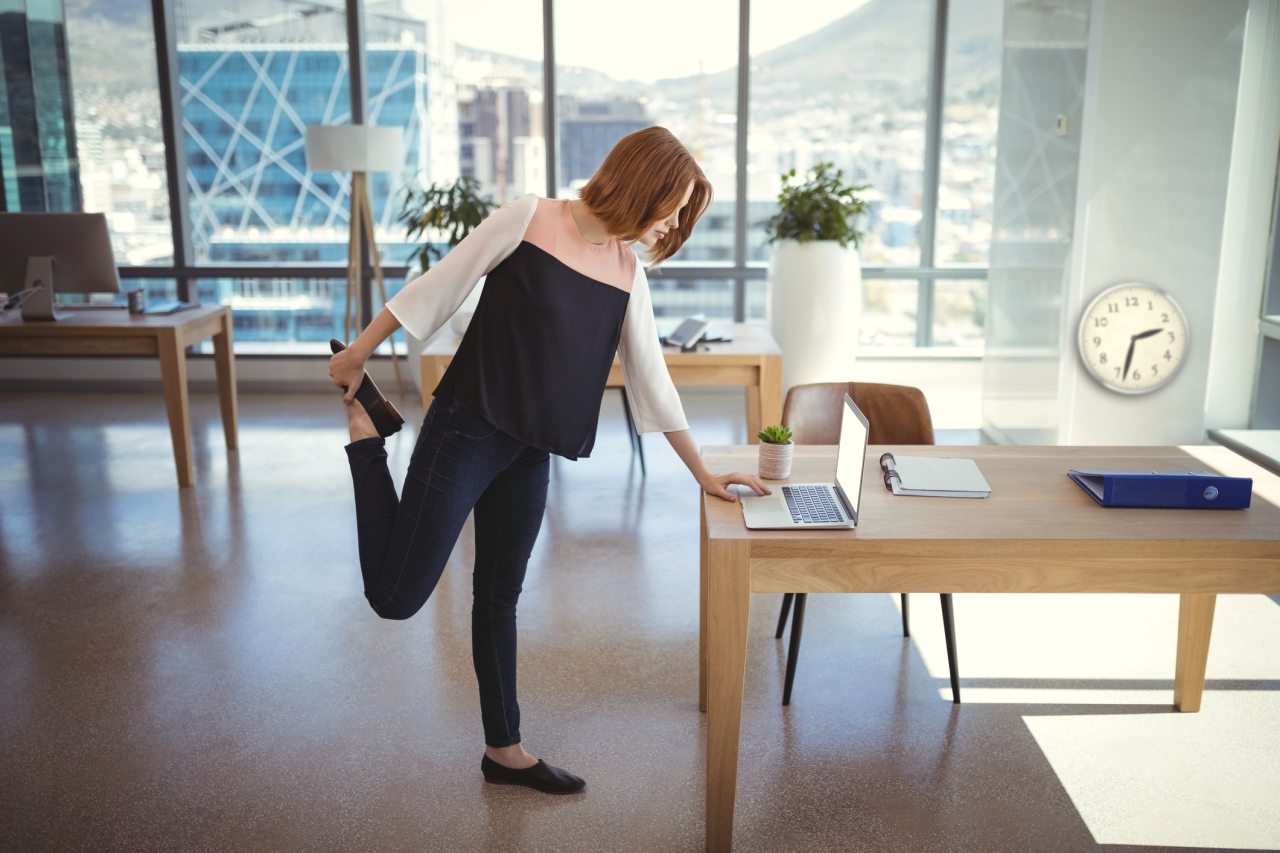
2:33
